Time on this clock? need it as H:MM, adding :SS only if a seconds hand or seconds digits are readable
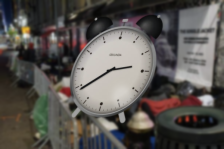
2:39
